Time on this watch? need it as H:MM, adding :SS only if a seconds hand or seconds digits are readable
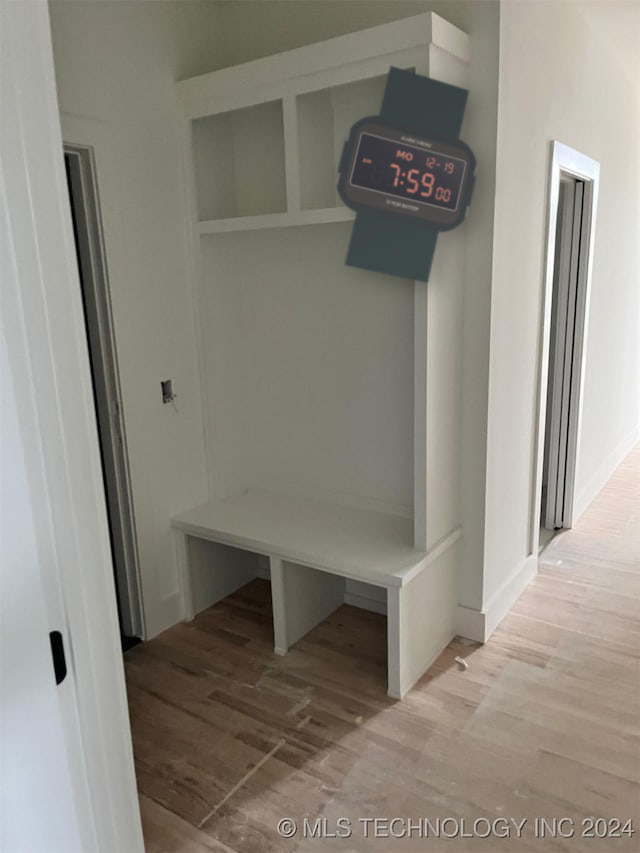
7:59:00
